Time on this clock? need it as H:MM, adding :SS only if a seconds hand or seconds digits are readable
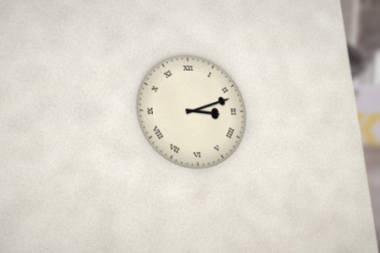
3:12
